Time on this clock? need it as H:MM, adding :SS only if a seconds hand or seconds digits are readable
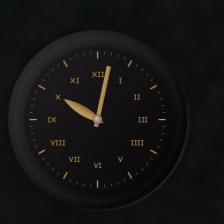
10:02
